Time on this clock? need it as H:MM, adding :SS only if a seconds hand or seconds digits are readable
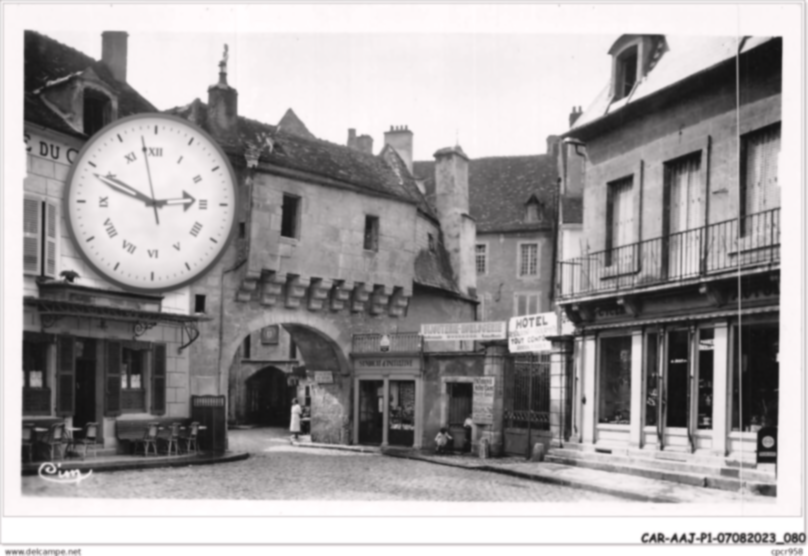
2:48:58
